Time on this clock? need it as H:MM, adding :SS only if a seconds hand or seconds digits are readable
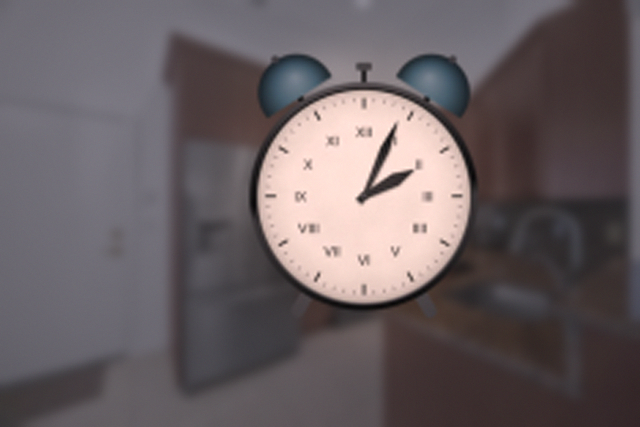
2:04
